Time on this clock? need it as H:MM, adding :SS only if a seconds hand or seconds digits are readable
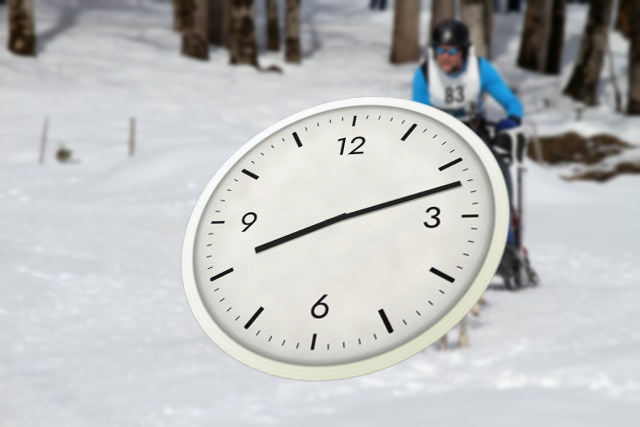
8:12
